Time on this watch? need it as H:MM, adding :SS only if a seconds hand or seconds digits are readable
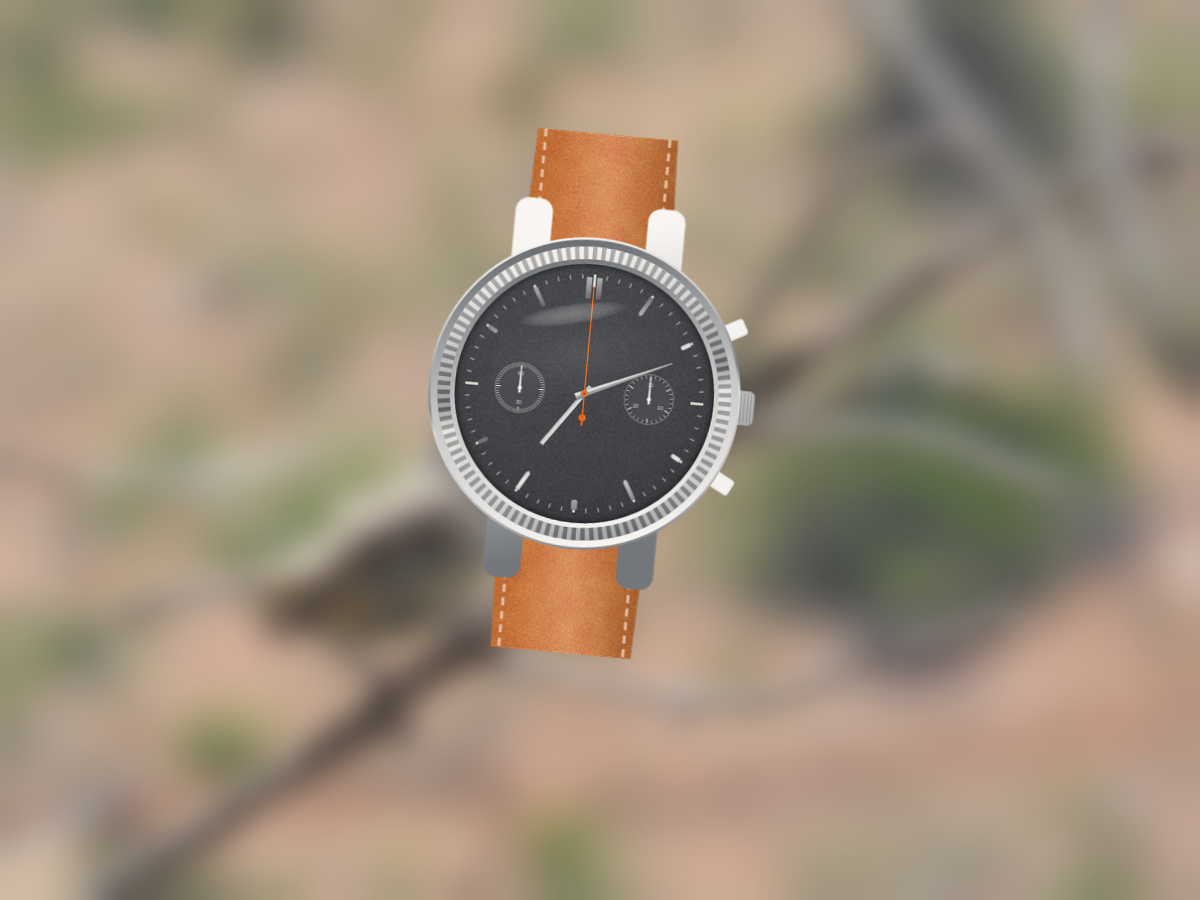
7:11
